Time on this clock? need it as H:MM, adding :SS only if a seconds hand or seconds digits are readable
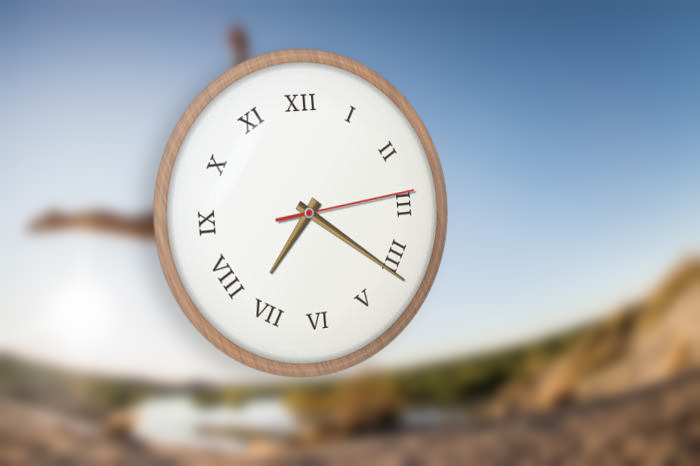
7:21:14
